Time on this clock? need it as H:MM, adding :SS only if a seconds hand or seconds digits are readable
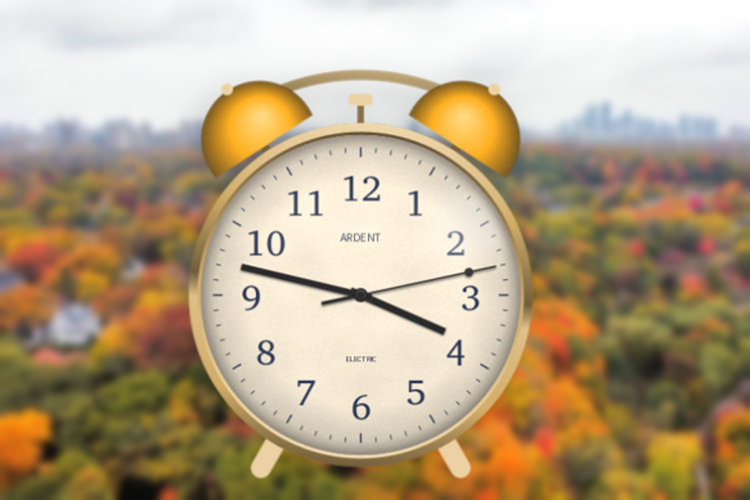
3:47:13
